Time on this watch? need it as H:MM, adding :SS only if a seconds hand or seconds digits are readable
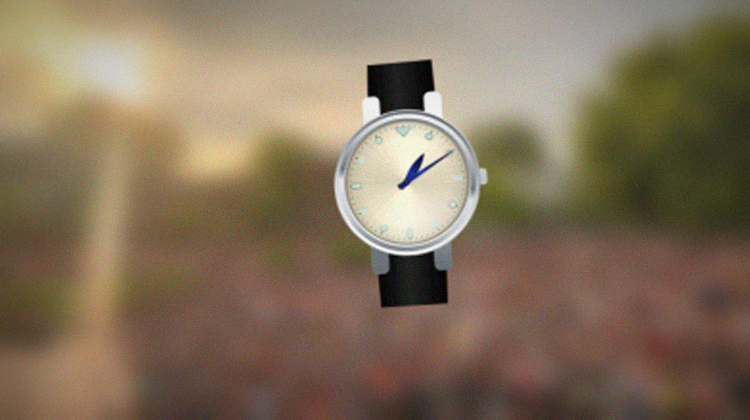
1:10
